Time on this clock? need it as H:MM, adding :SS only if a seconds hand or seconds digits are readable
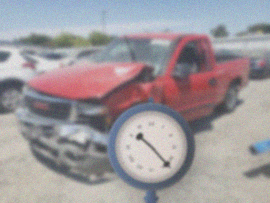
10:23
